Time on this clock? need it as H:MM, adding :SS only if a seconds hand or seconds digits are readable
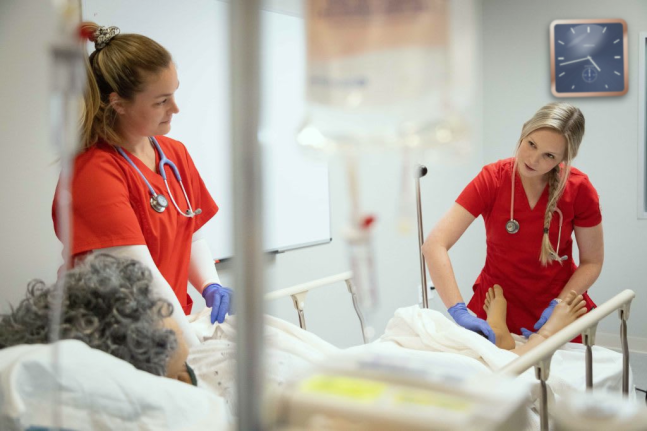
4:43
